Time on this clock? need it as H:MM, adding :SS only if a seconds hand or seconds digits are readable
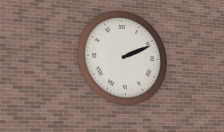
2:11
